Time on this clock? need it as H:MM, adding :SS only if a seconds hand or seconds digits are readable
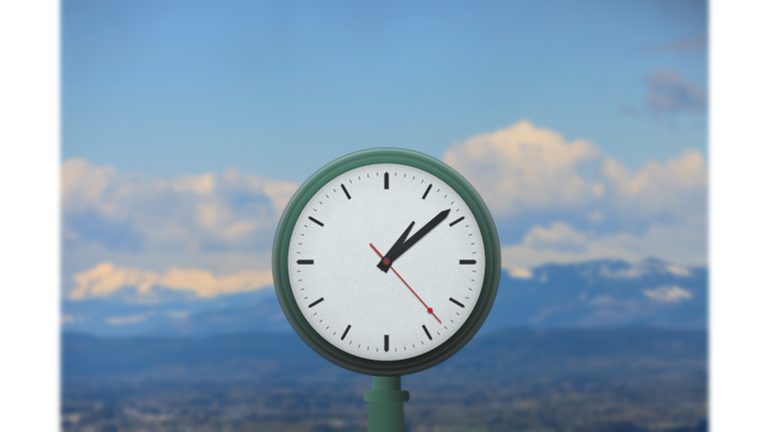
1:08:23
